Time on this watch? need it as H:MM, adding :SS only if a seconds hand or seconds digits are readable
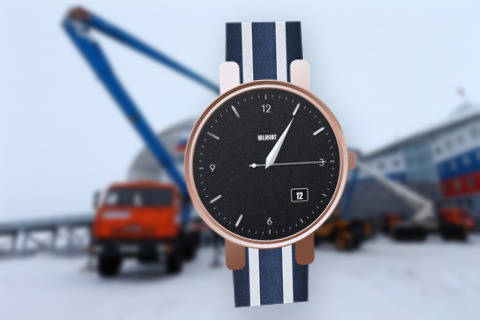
1:05:15
